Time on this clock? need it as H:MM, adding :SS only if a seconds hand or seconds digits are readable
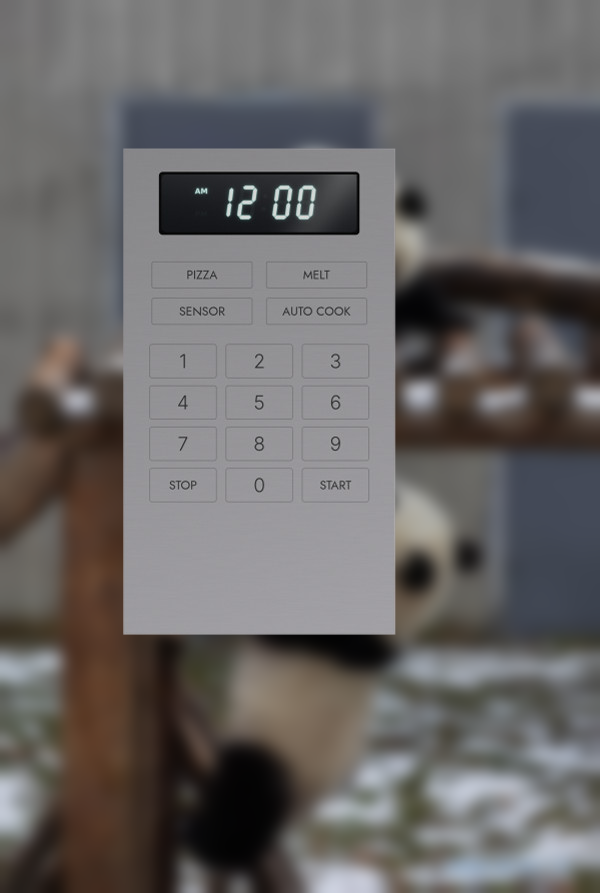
12:00
